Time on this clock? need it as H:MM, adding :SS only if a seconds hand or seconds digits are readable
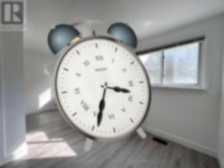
3:34
